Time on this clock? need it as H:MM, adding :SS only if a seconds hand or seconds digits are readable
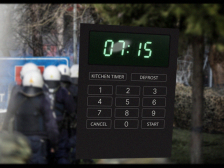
7:15
